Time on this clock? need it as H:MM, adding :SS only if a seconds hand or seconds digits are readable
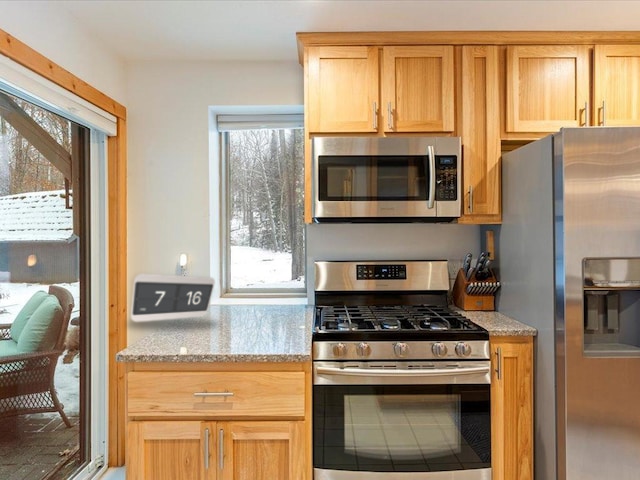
7:16
